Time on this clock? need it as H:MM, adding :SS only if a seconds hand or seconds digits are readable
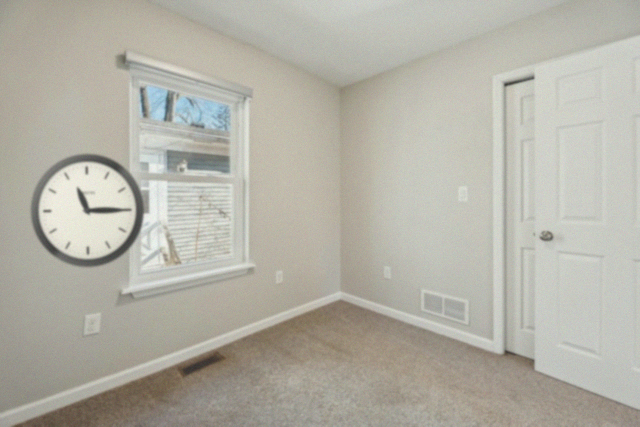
11:15
